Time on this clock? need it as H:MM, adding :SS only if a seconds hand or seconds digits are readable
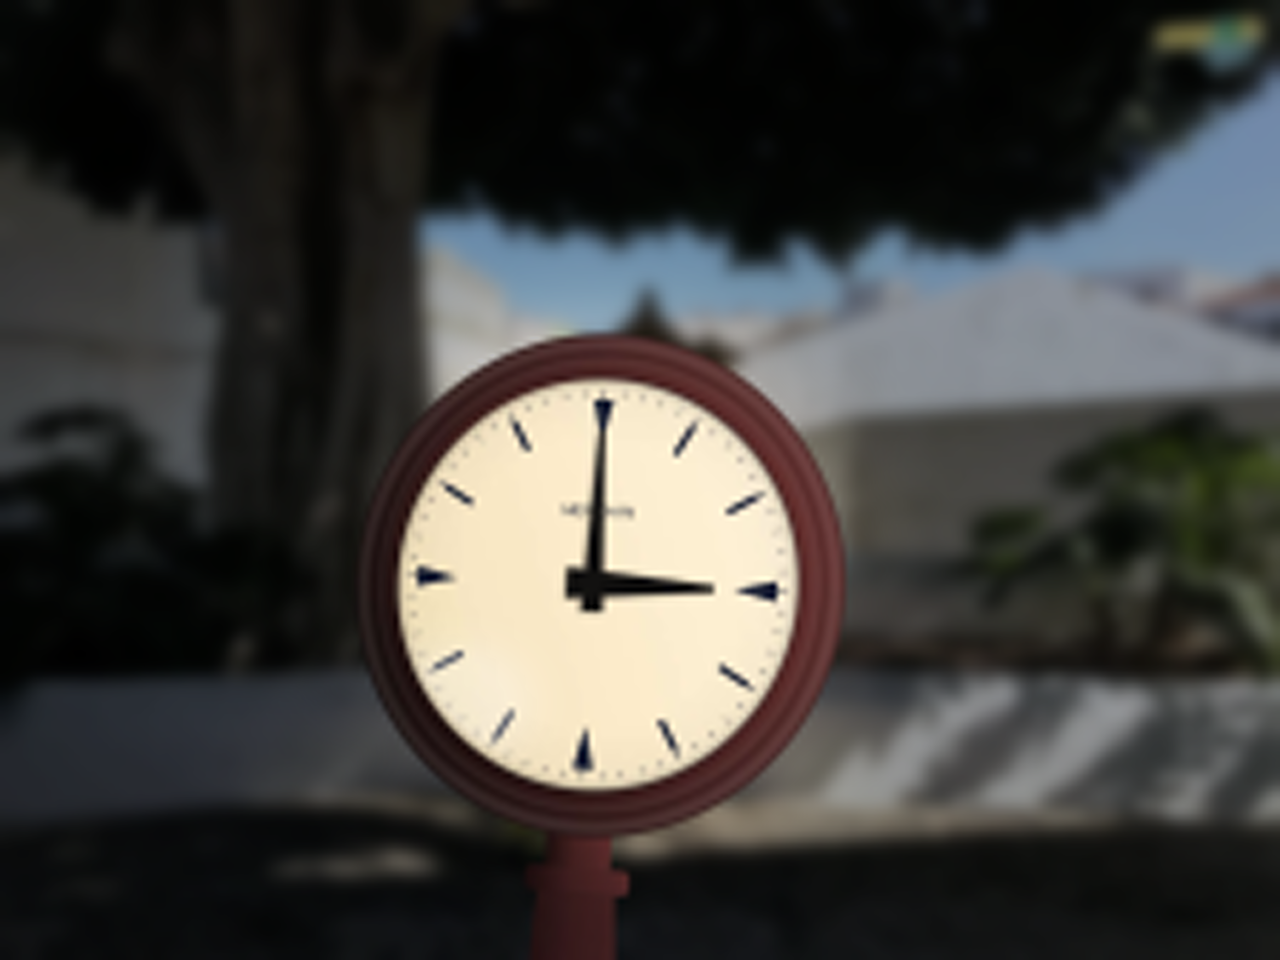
3:00
